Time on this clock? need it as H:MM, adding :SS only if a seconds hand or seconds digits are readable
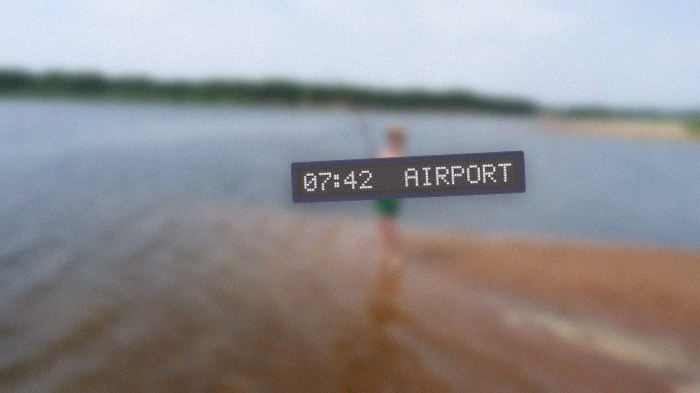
7:42
